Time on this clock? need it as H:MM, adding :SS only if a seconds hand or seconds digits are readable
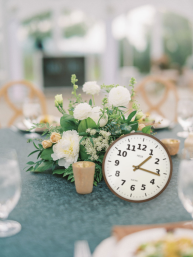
1:16
